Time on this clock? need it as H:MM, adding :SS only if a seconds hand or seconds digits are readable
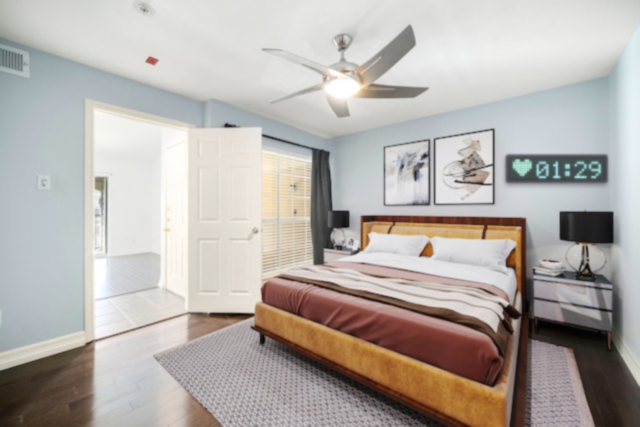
1:29
